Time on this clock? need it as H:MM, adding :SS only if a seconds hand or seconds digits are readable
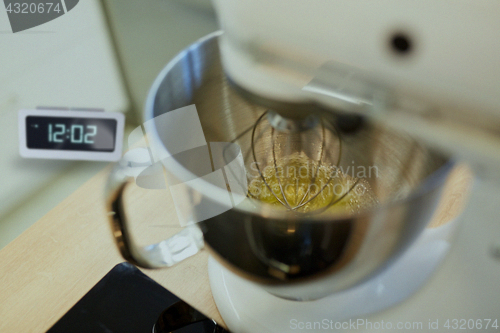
12:02
